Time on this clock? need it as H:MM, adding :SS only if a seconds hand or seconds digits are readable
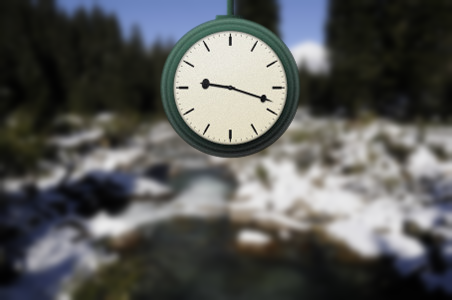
9:18
